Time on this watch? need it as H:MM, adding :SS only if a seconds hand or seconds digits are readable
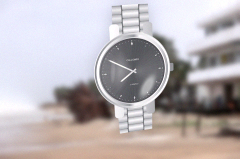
7:50
